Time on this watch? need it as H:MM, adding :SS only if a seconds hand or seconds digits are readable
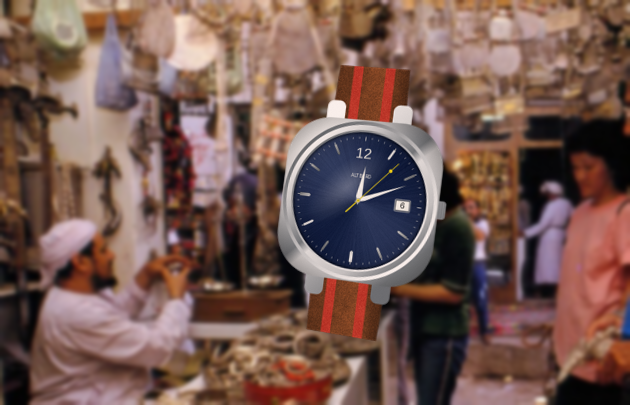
12:11:07
